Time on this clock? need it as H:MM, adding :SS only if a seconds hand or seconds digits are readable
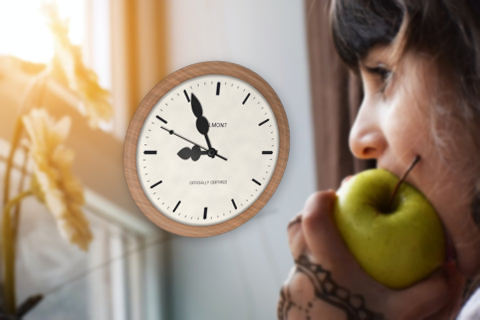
8:55:49
